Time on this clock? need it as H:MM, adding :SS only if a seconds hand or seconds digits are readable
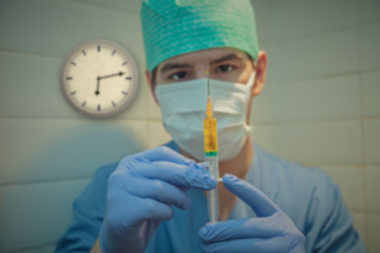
6:13
